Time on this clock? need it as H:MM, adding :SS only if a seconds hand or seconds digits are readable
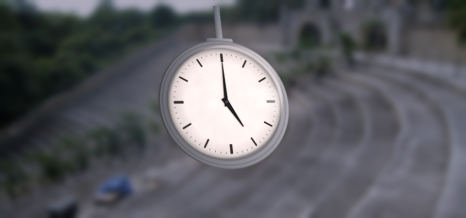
5:00
